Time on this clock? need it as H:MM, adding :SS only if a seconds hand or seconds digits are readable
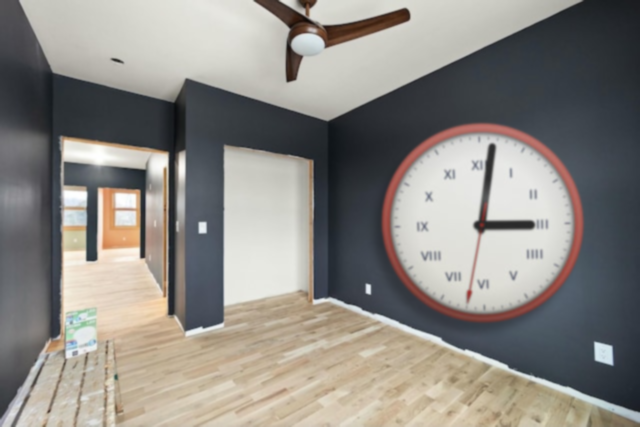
3:01:32
